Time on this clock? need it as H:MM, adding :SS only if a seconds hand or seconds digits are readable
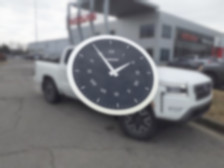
1:55
